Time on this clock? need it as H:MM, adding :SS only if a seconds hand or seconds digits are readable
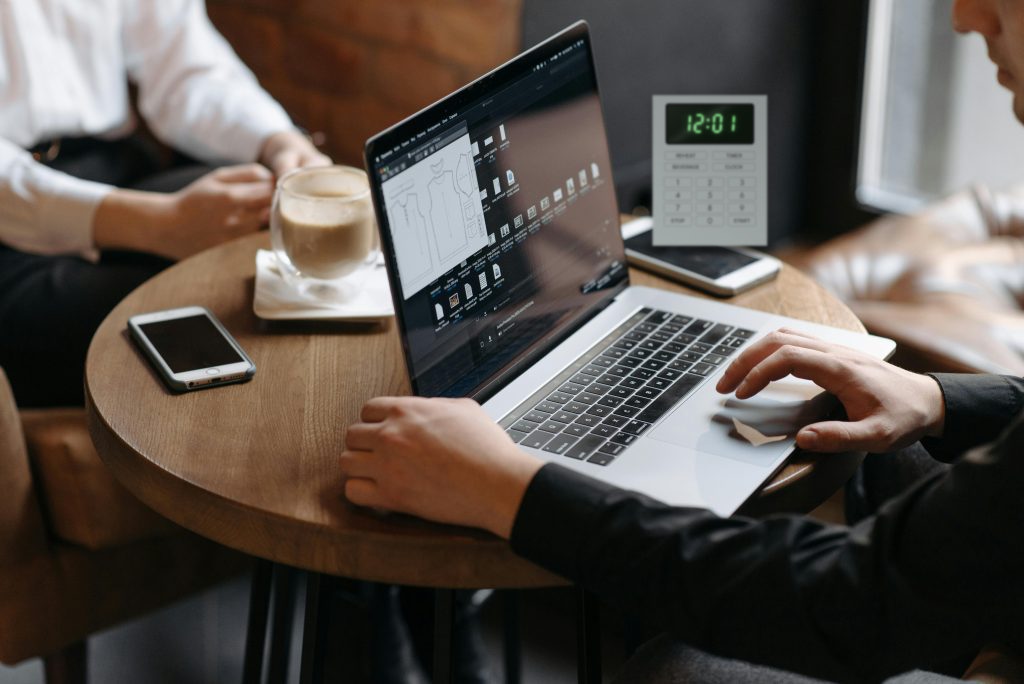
12:01
